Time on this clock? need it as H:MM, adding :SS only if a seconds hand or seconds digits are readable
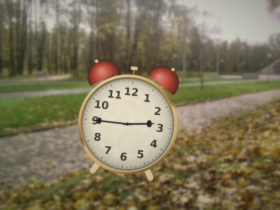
2:45
